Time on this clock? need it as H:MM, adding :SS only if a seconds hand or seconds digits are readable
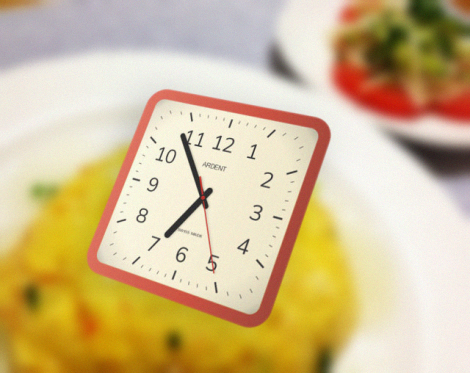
6:53:25
